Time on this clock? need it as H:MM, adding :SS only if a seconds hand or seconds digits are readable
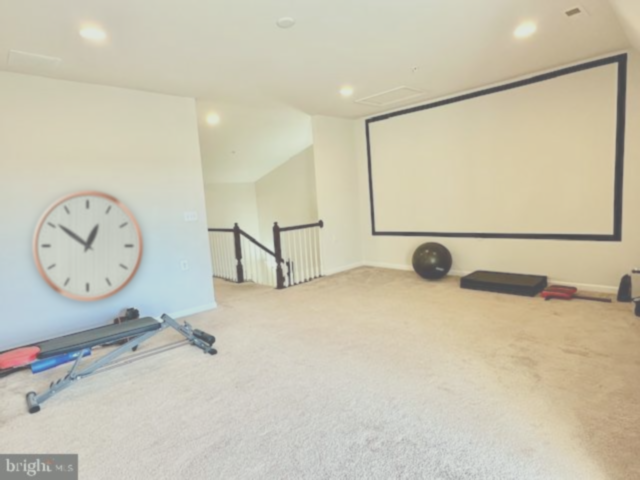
12:51
